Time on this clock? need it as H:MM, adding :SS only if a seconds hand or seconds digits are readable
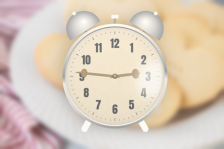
2:46
